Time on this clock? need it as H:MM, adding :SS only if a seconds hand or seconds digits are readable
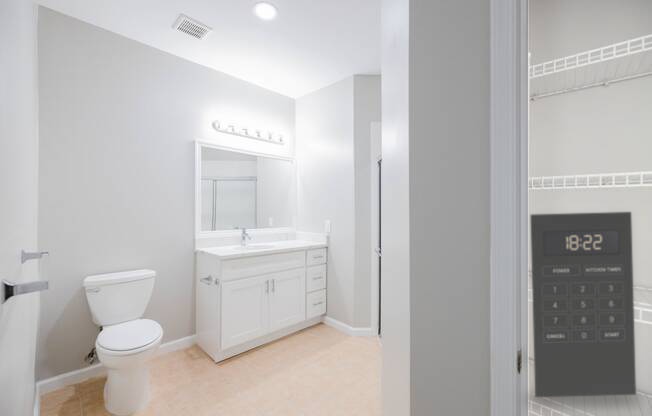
18:22
